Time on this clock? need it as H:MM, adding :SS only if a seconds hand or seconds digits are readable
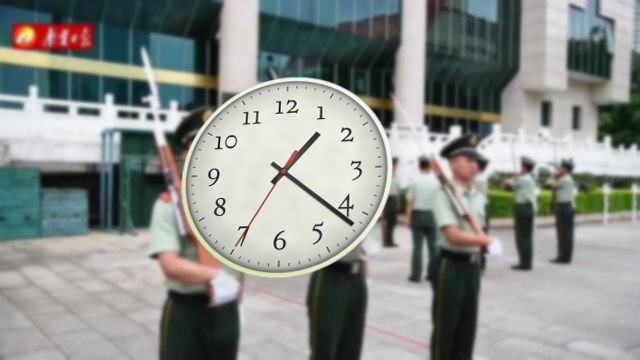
1:21:35
